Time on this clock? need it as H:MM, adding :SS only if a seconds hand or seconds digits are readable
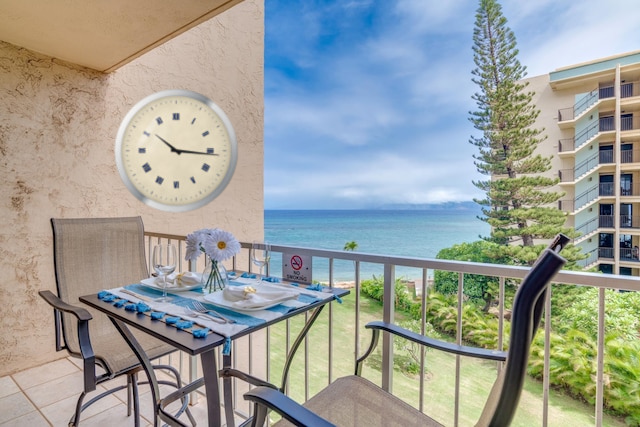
10:16
